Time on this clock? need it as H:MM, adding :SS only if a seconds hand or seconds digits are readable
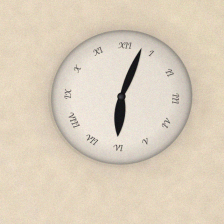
6:03
